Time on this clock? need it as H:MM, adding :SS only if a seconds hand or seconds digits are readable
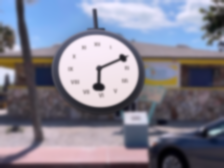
6:11
